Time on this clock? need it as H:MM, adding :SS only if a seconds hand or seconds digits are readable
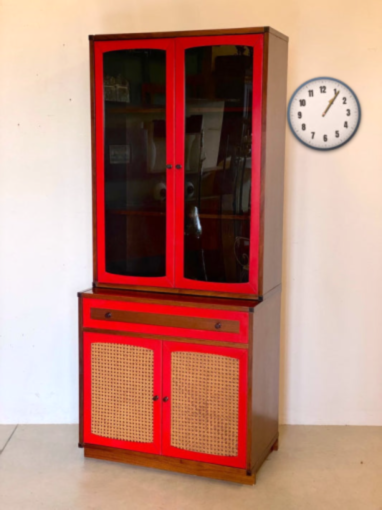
1:06
